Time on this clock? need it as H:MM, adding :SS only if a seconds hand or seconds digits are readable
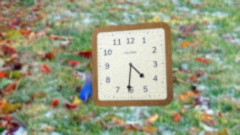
4:31
